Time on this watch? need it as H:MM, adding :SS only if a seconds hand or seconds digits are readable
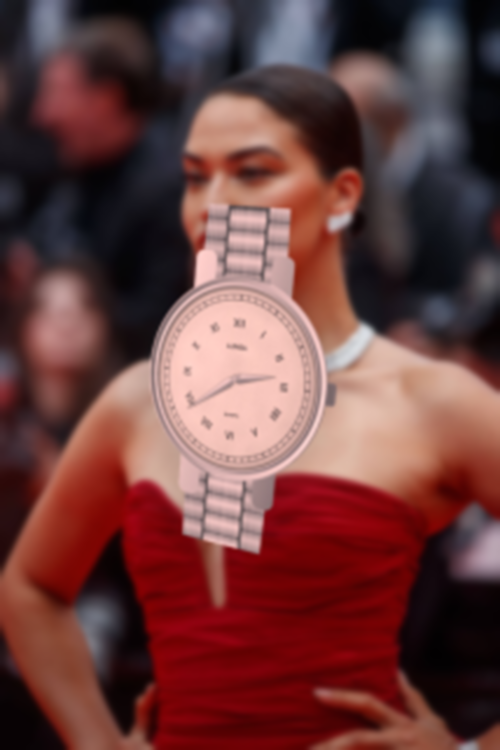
2:39
